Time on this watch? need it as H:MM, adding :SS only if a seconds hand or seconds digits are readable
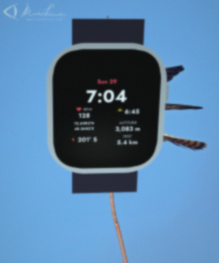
7:04
